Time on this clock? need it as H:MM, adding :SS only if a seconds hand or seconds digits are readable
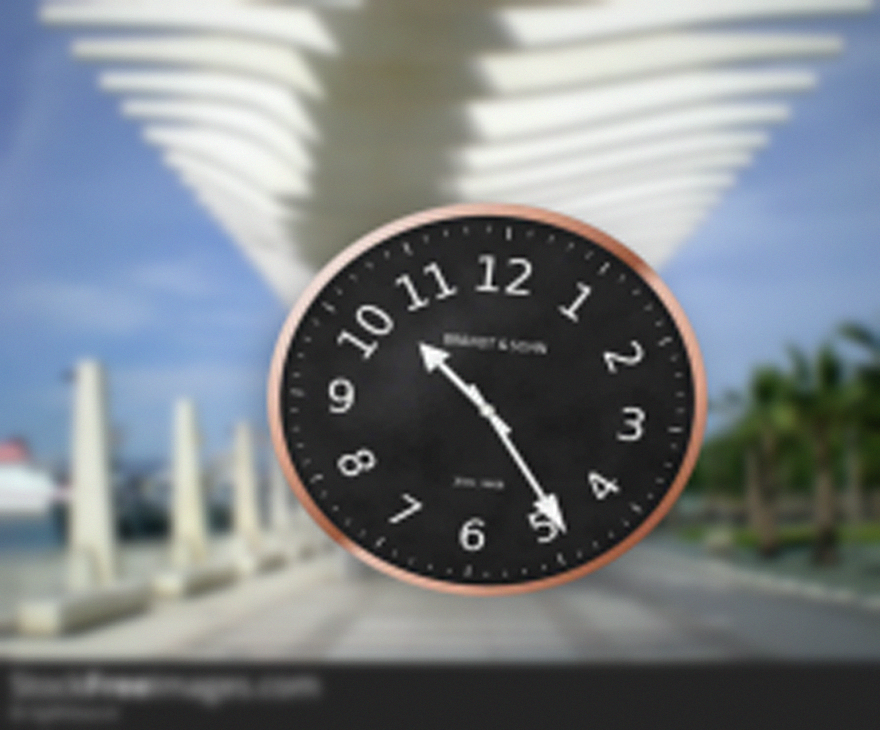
10:24
